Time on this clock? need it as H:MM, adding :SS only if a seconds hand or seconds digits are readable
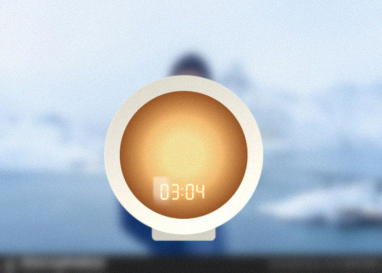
3:04
